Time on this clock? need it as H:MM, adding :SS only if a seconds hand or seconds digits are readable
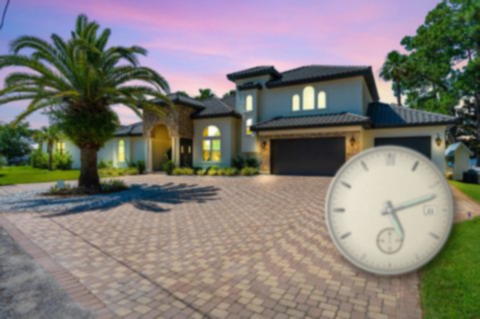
5:12
